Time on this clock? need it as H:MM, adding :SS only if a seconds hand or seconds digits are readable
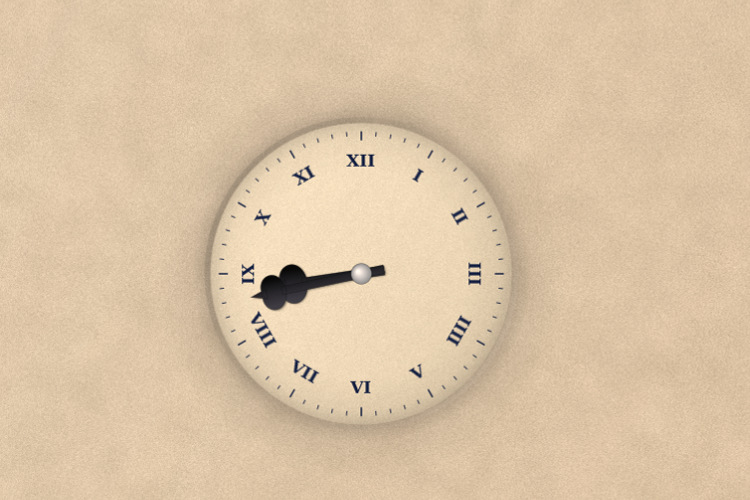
8:43
